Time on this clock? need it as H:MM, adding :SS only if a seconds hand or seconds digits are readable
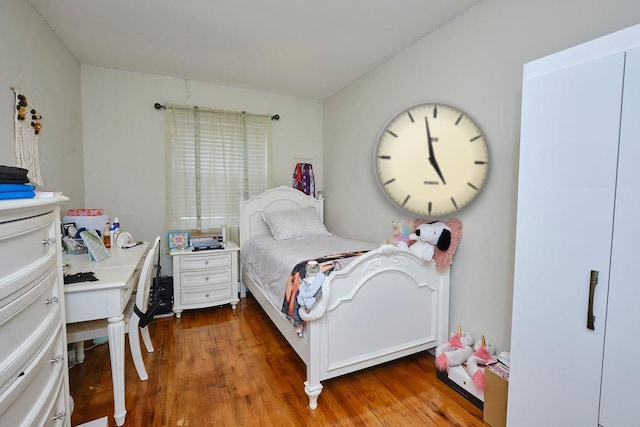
4:58
